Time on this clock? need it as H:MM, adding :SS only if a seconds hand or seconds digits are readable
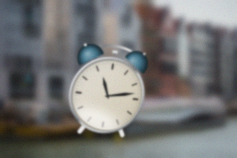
11:13
